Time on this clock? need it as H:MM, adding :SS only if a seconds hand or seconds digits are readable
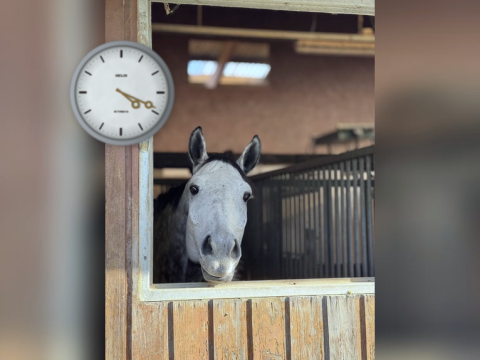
4:19
